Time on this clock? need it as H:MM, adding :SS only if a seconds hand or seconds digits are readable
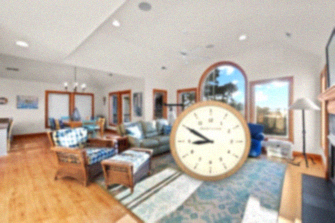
8:50
